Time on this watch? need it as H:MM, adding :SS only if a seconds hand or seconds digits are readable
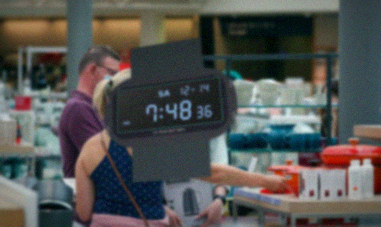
7:48
